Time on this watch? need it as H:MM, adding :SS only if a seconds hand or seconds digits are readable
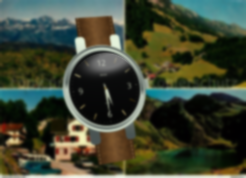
5:30
